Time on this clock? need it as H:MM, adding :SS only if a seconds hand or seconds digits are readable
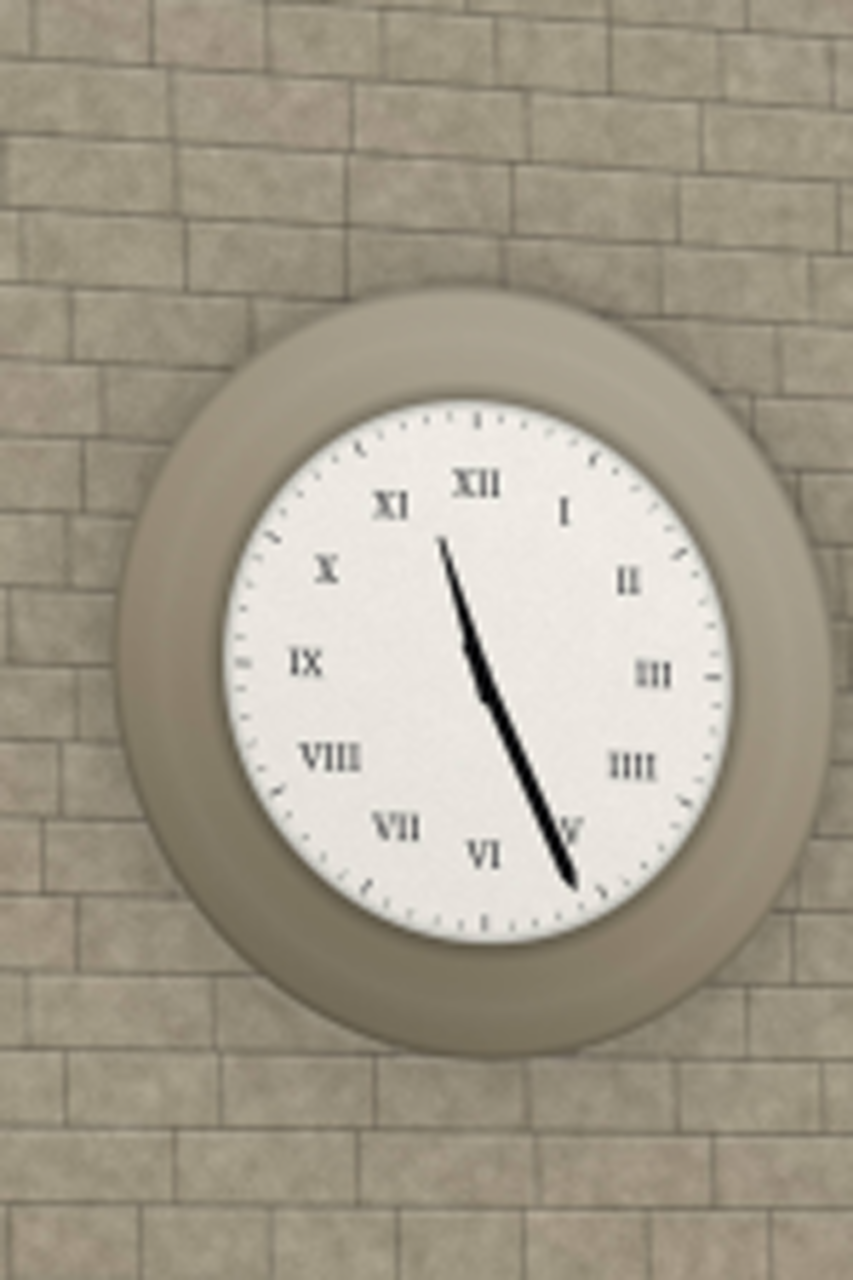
11:26
